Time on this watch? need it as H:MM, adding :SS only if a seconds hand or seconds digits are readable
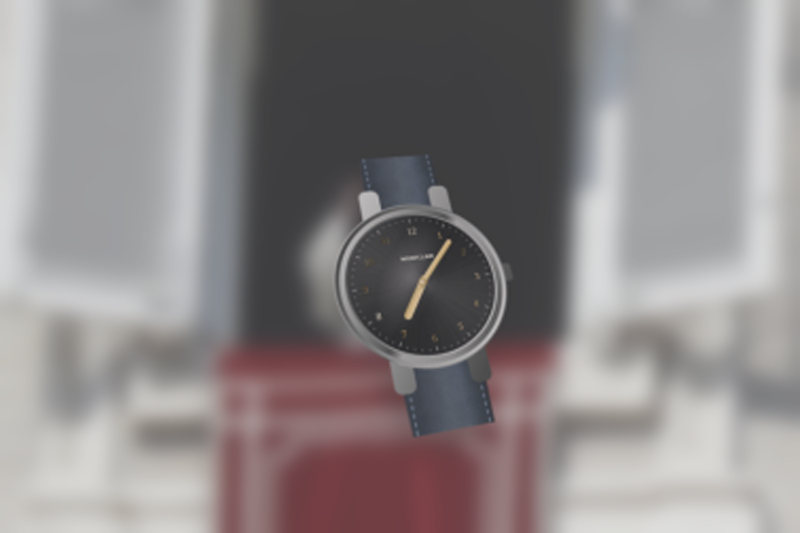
7:07
